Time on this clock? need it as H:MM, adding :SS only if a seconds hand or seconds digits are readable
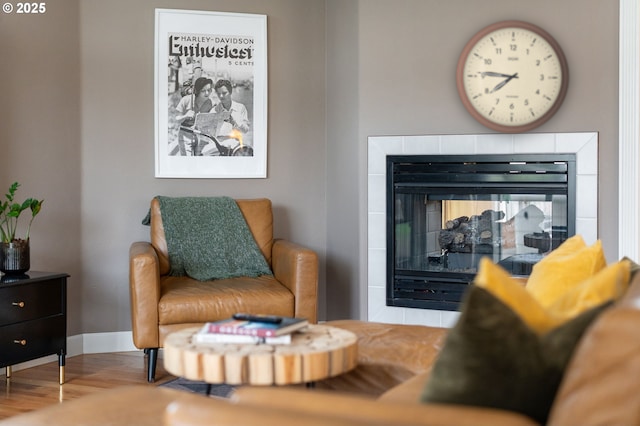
7:46
